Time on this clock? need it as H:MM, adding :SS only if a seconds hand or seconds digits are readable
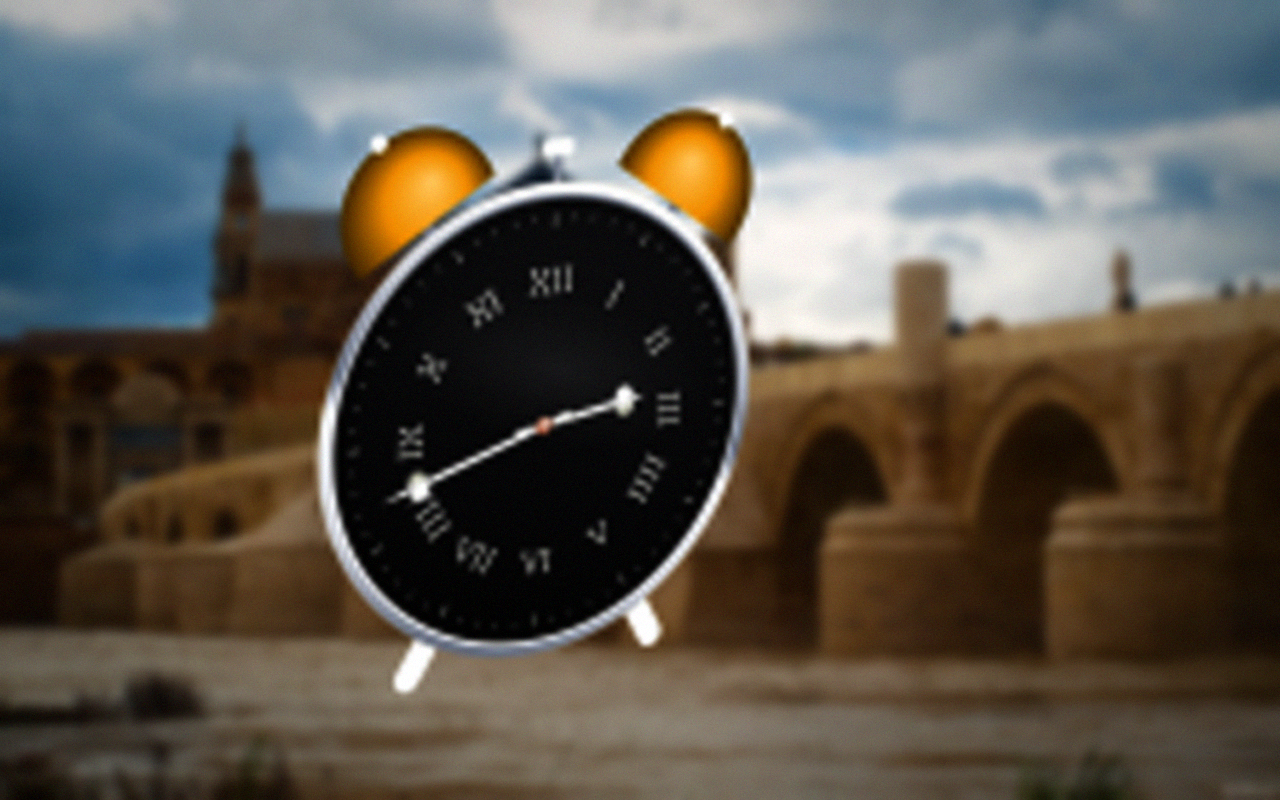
2:42
